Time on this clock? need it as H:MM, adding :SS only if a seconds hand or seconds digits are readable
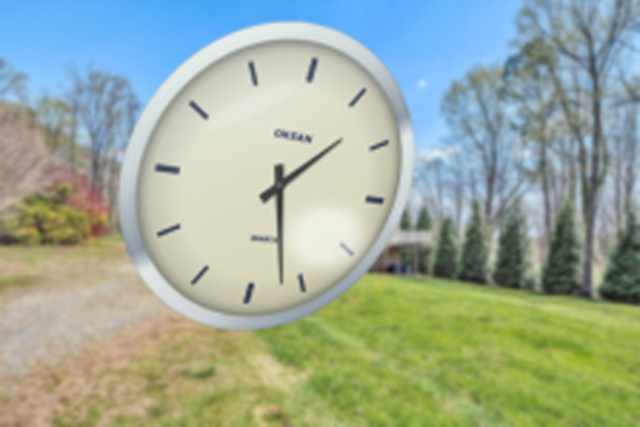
1:27
